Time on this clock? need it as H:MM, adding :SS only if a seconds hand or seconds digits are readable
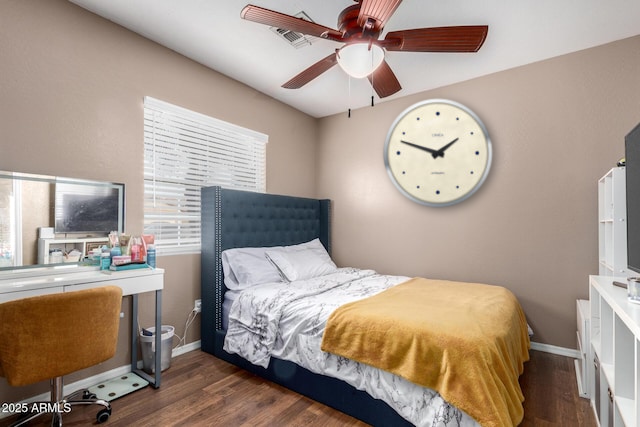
1:48
